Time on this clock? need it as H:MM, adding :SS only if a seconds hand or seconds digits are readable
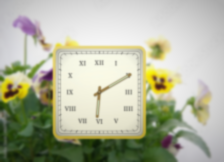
6:10
